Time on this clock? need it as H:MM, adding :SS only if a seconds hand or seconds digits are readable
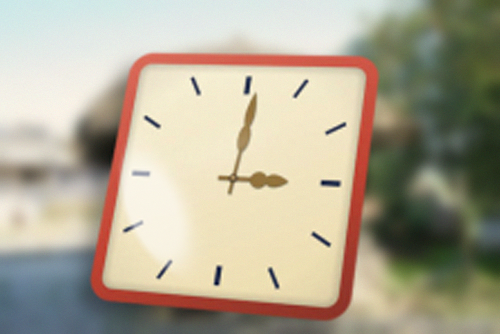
3:01
